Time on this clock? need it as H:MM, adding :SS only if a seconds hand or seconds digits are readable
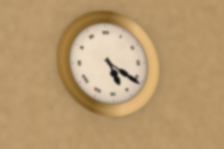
5:21
